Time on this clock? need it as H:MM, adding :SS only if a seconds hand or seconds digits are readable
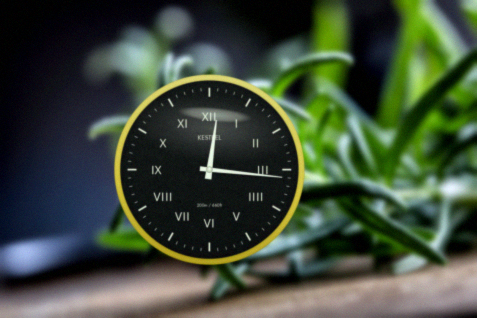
12:16
